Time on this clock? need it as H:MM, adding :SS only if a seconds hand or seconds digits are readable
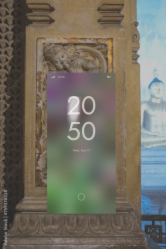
20:50
